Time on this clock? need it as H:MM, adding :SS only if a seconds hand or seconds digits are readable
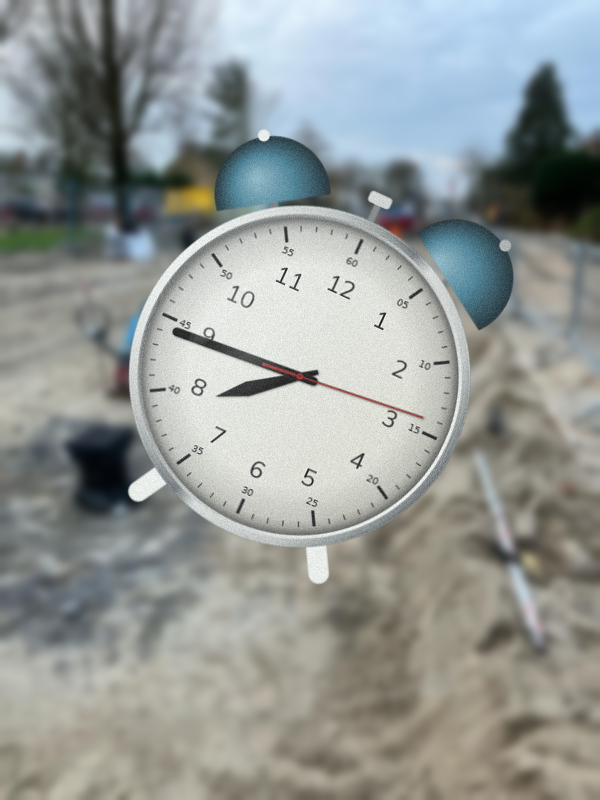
7:44:14
